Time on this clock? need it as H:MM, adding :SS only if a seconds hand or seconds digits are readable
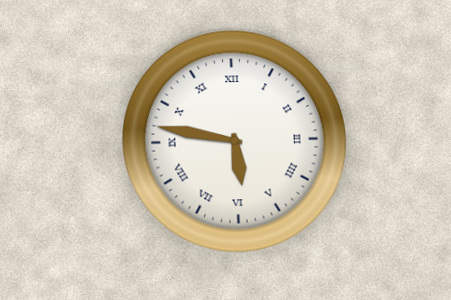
5:47
